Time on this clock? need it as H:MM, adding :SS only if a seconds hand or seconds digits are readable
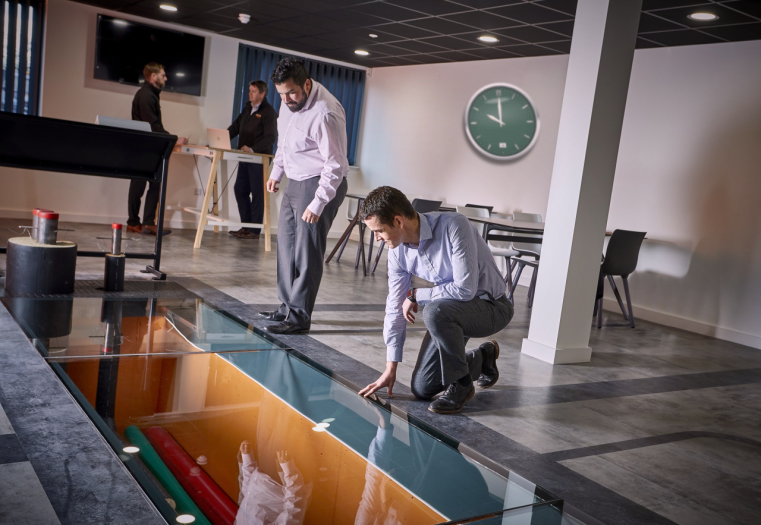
10:00
